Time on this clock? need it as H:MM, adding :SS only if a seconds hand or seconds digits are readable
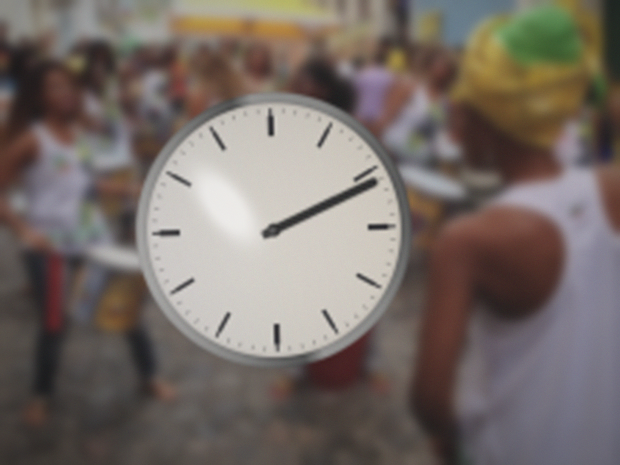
2:11
